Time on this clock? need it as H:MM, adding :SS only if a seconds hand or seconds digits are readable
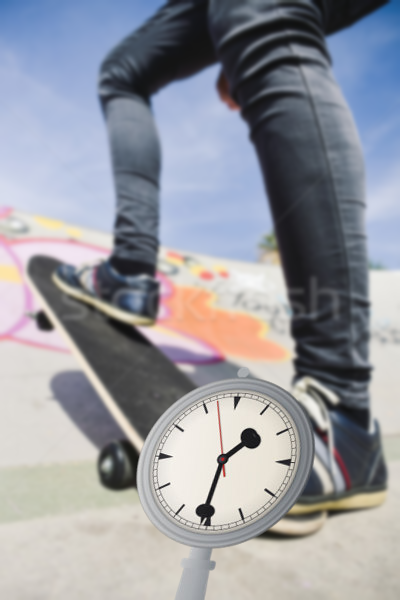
1:30:57
